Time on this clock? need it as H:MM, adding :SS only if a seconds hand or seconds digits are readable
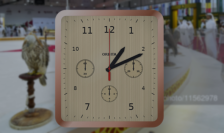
1:11
